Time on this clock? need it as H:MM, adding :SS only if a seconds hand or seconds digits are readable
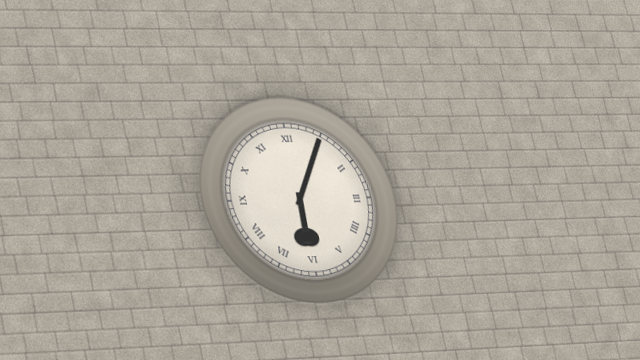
6:05
